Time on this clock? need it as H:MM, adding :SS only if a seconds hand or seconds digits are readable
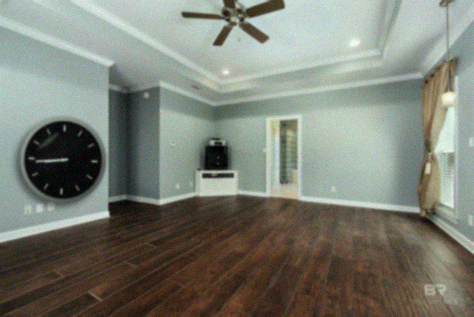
8:44
